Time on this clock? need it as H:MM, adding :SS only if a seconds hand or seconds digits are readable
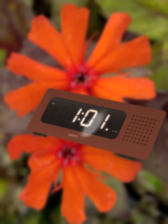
1:01
